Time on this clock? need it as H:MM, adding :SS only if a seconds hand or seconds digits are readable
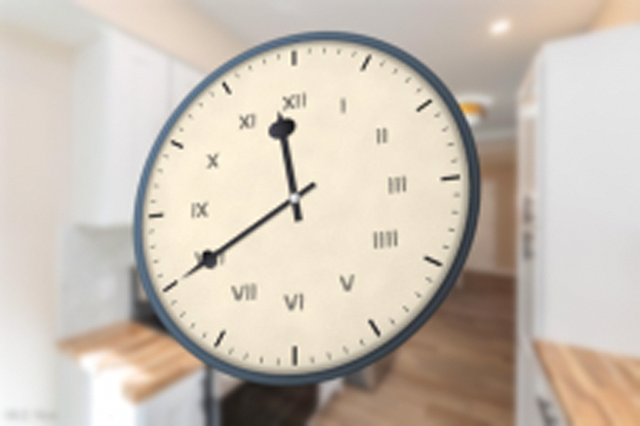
11:40
